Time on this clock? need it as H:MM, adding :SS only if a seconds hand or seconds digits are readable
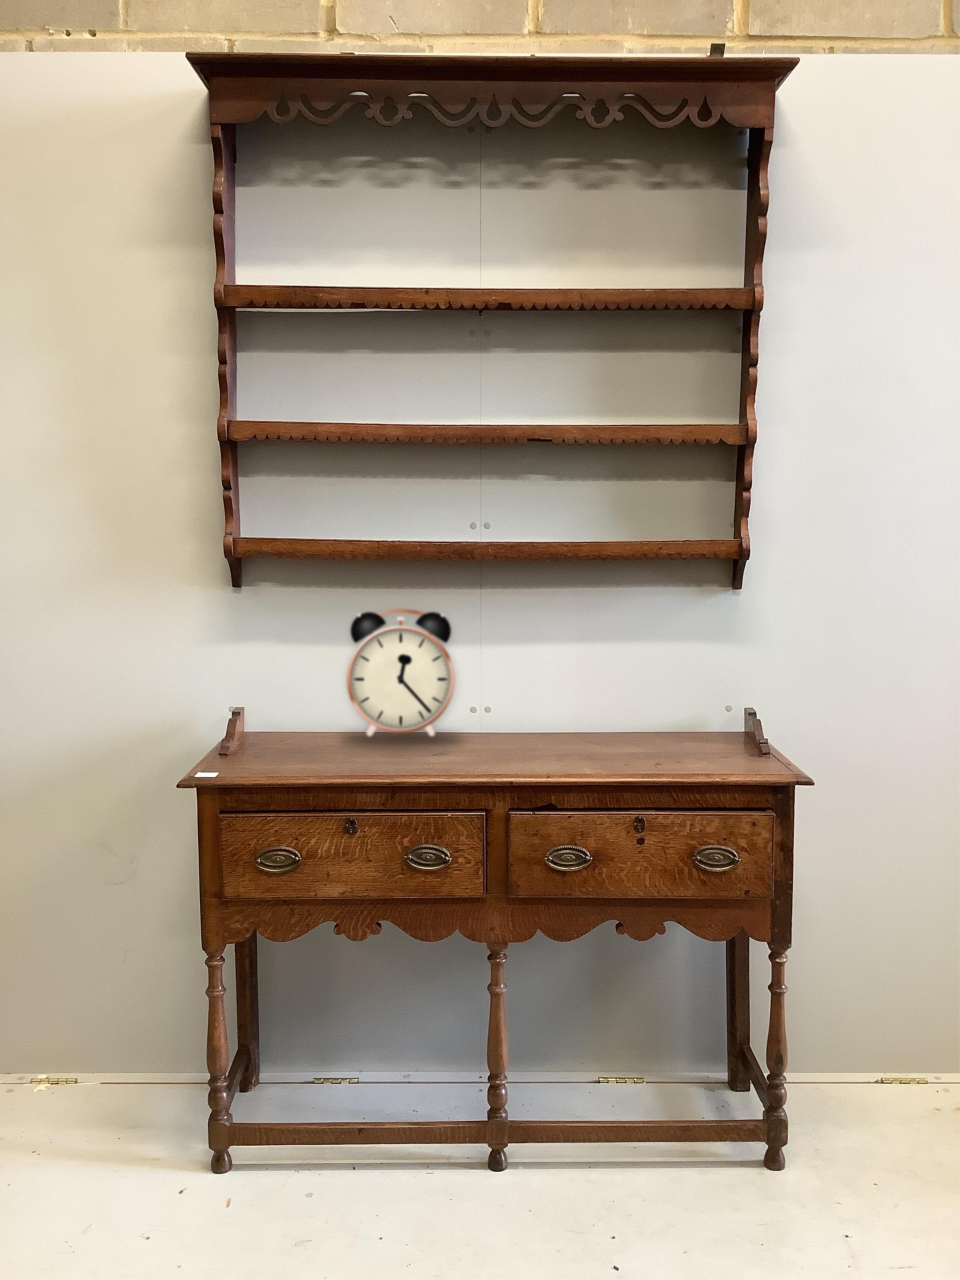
12:23
